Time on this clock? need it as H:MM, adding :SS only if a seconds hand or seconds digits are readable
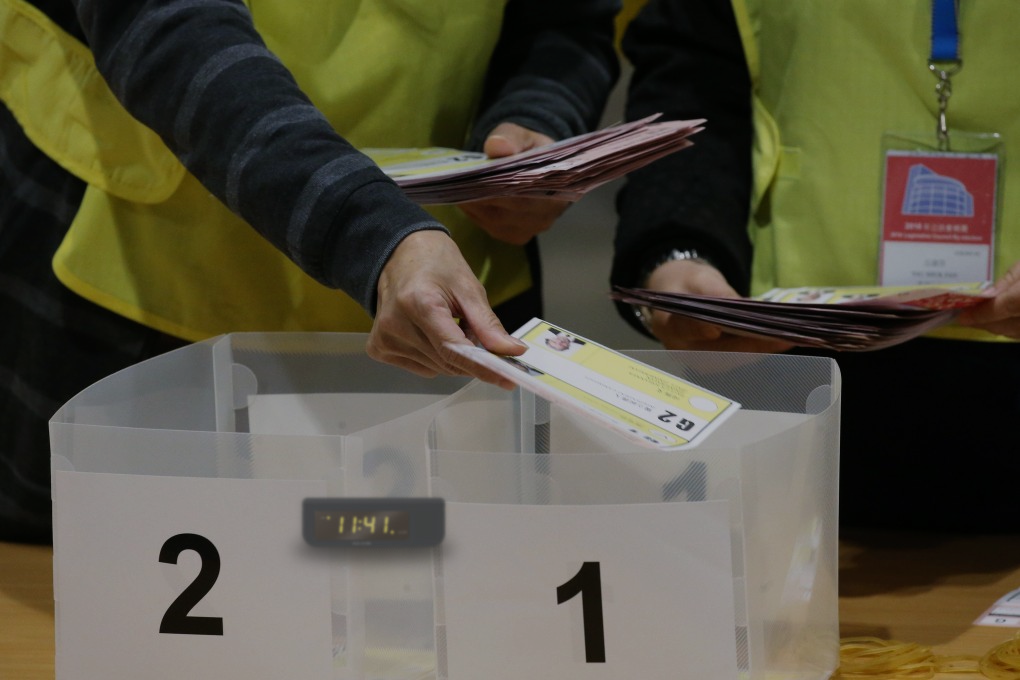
11:41
